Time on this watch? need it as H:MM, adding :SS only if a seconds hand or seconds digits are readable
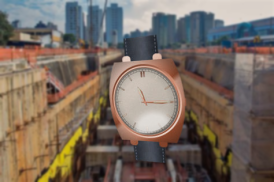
11:15
